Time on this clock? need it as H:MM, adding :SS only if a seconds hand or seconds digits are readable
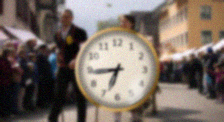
6:44
